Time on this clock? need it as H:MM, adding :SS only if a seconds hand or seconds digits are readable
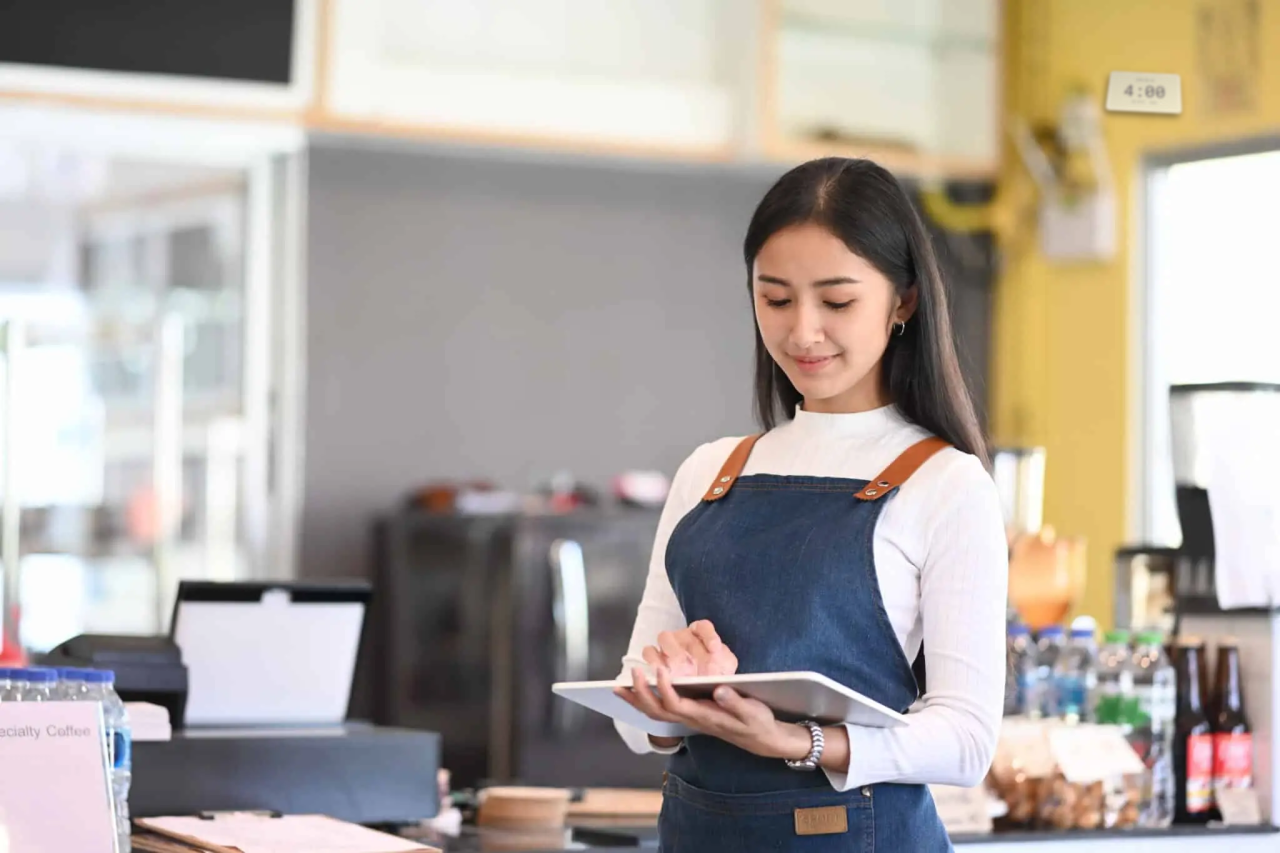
4:00
